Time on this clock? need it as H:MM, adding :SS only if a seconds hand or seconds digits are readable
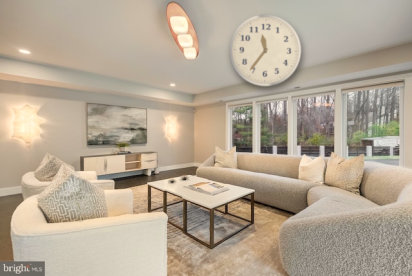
11:36
